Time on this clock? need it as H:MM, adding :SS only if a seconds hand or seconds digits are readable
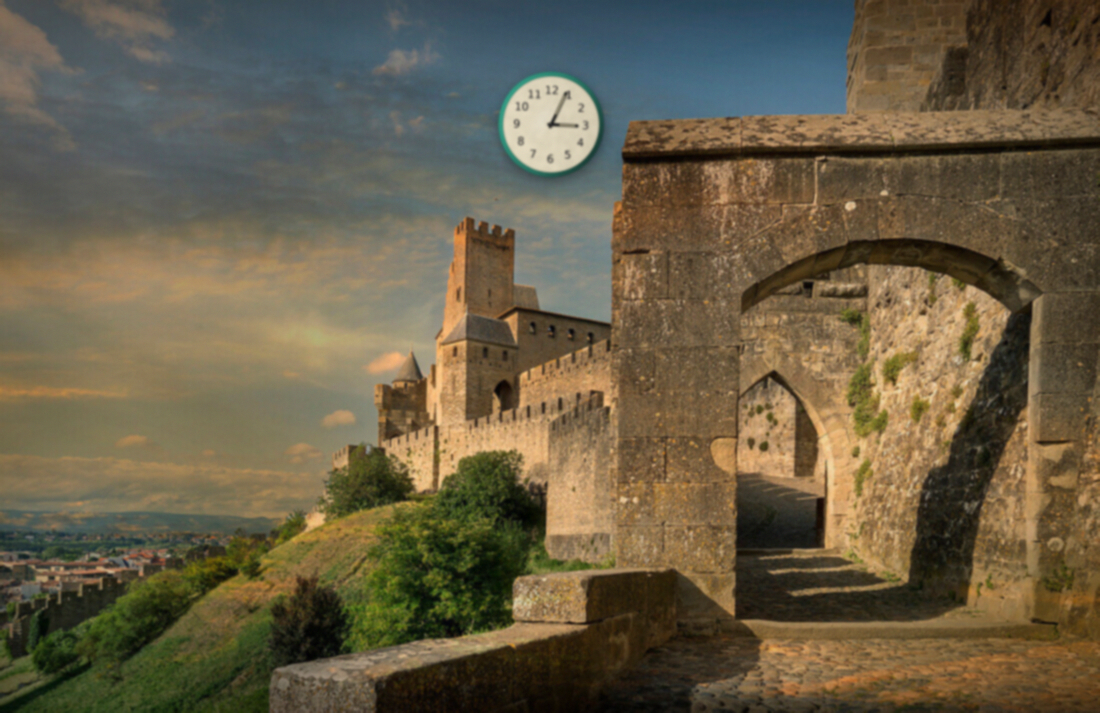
3:04
